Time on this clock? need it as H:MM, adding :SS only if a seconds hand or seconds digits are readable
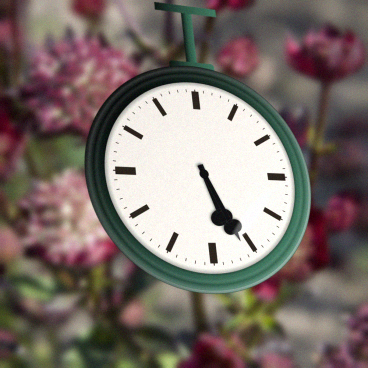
5:26
